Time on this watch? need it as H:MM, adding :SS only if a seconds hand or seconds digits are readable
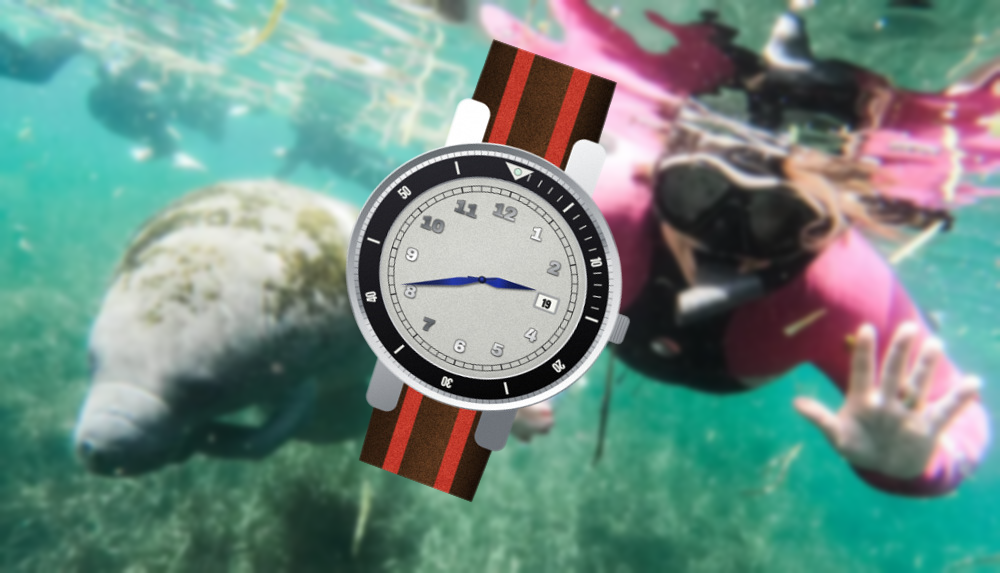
2:41
